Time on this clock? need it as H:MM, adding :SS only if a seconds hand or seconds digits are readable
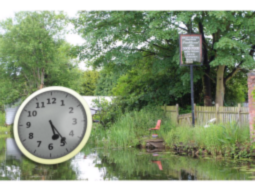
5:24
